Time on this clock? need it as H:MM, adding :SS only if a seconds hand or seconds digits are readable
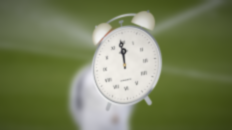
11:59
